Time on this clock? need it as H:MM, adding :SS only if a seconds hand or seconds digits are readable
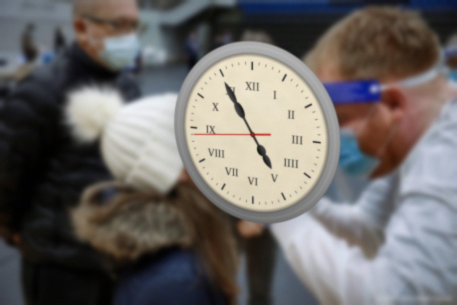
4:54:44
